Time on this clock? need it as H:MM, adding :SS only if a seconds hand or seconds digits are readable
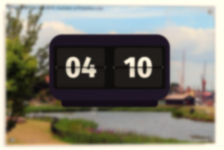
4:10
